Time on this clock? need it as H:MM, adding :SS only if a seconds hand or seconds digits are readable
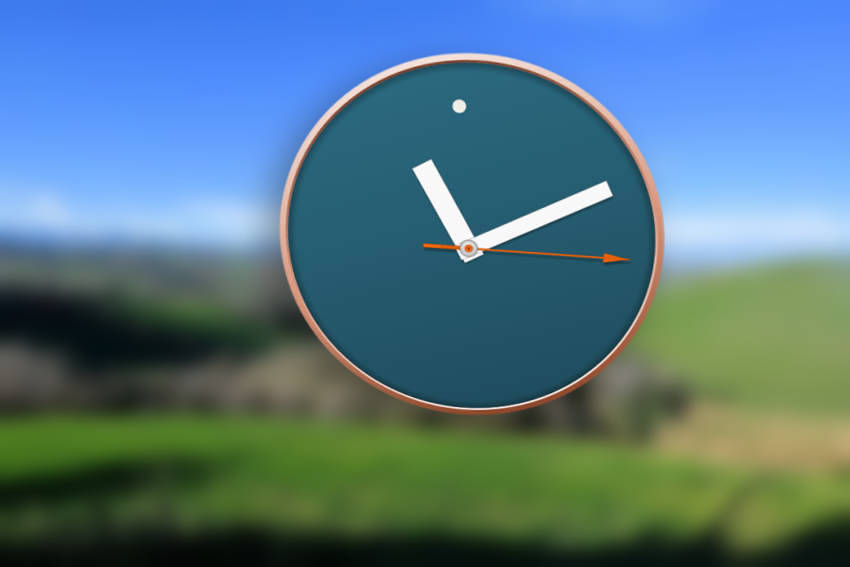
11:11:16
